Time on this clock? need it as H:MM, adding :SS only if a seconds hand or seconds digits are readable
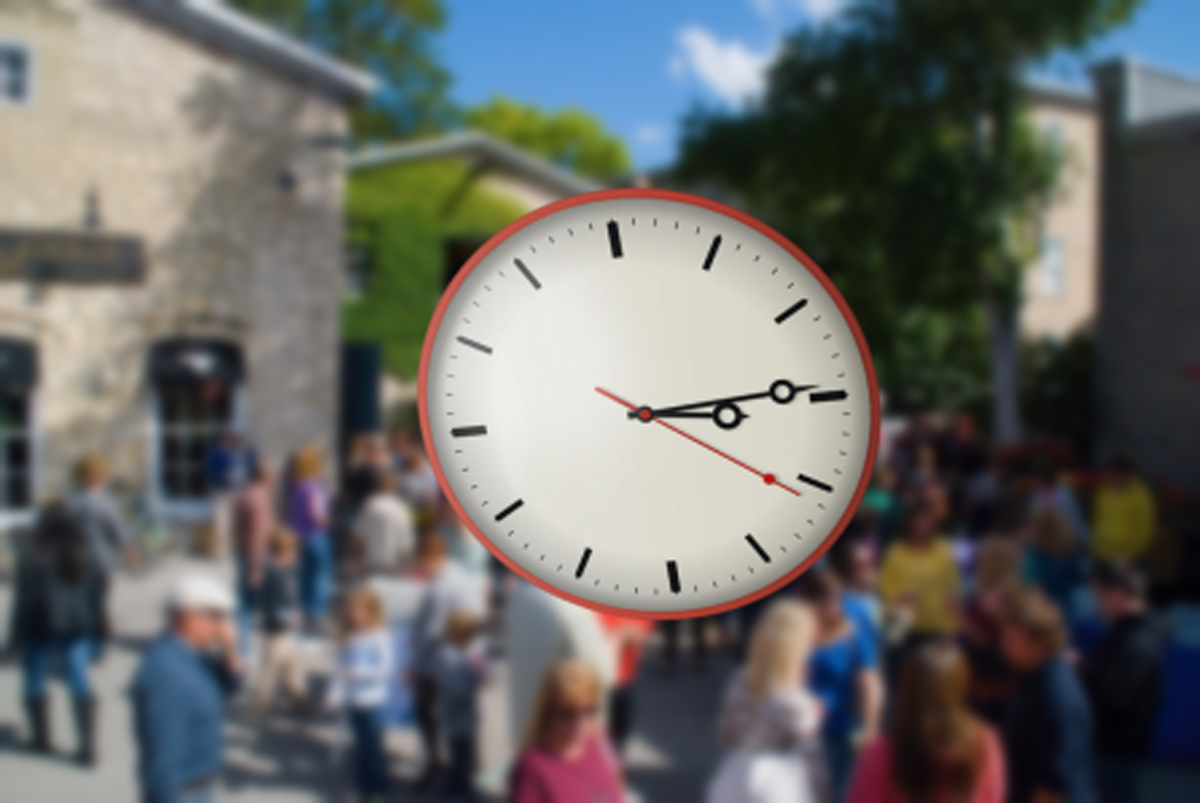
3:14:21
